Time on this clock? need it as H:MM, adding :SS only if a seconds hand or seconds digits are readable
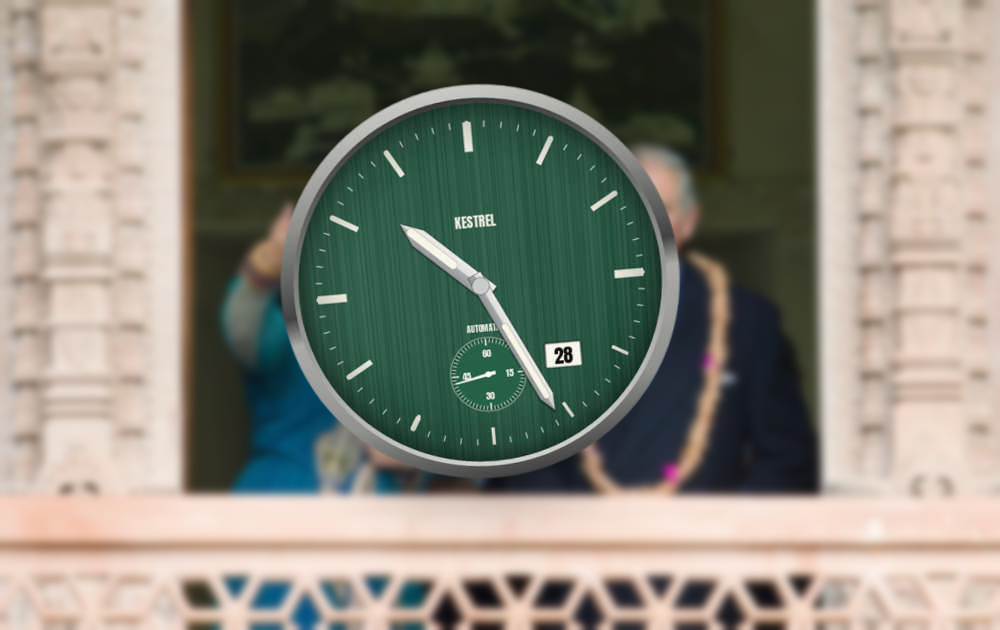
10:25:43
